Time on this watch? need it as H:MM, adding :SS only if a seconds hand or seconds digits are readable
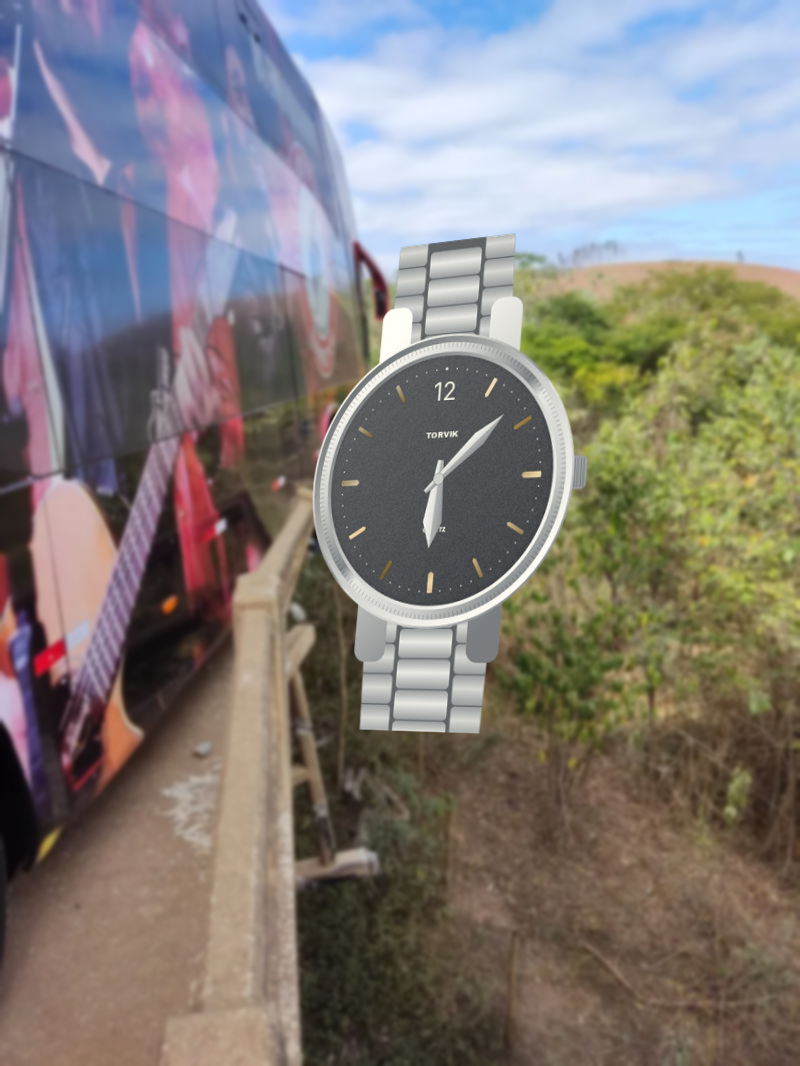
6:08
